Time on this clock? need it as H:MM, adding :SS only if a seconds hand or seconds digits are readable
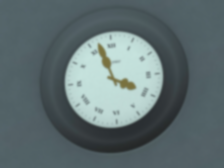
3:57
